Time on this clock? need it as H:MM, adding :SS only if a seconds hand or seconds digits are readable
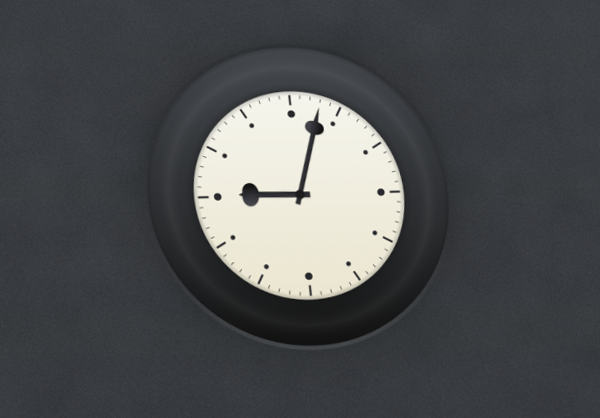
9:03
